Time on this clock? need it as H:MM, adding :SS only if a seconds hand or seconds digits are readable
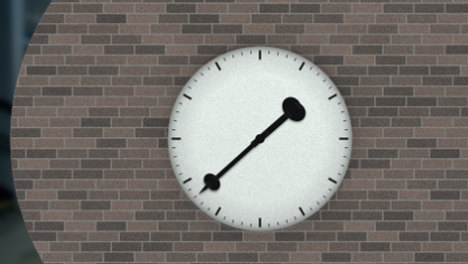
1:38
